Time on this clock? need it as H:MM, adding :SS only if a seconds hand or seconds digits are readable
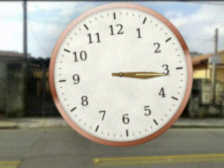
3:16
